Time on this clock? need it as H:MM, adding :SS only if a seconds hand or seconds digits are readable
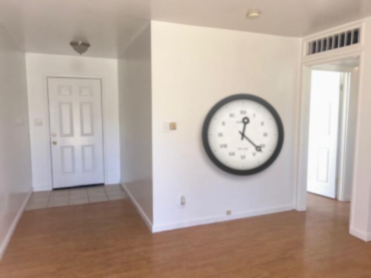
12:22
